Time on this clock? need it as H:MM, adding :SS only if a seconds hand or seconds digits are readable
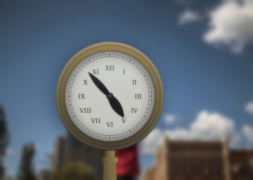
4:53
